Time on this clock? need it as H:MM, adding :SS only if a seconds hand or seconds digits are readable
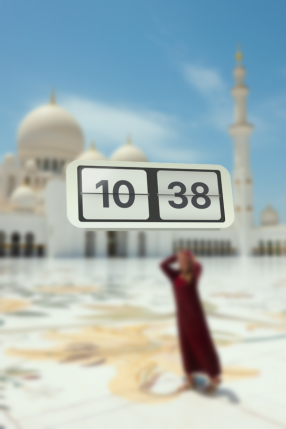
10:38
